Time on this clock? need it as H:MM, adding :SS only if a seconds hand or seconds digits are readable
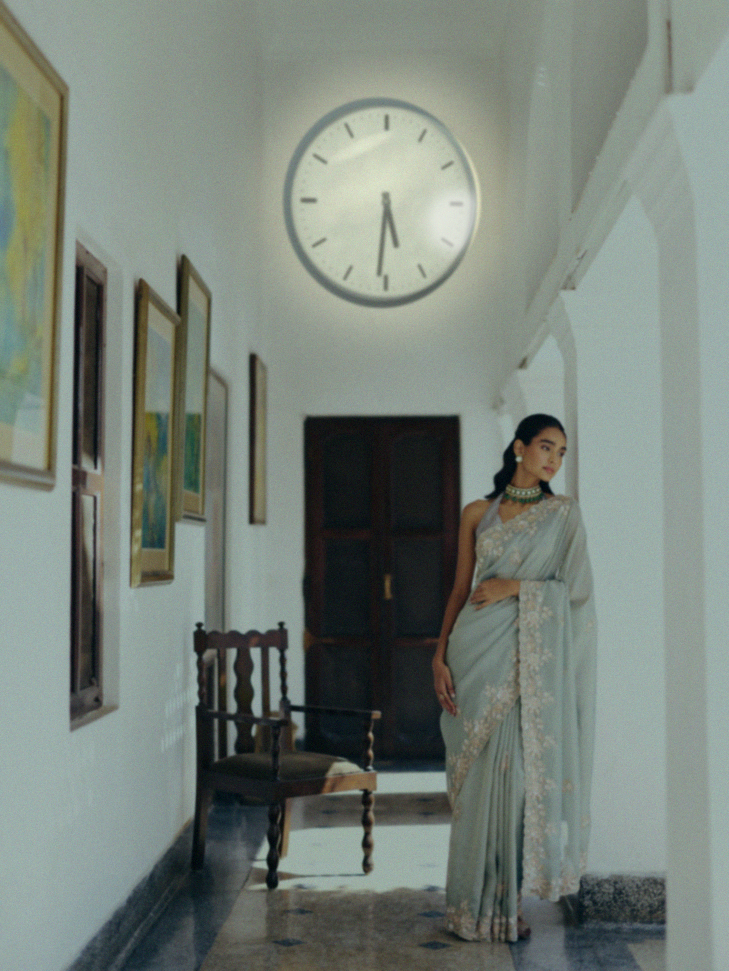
5:31
